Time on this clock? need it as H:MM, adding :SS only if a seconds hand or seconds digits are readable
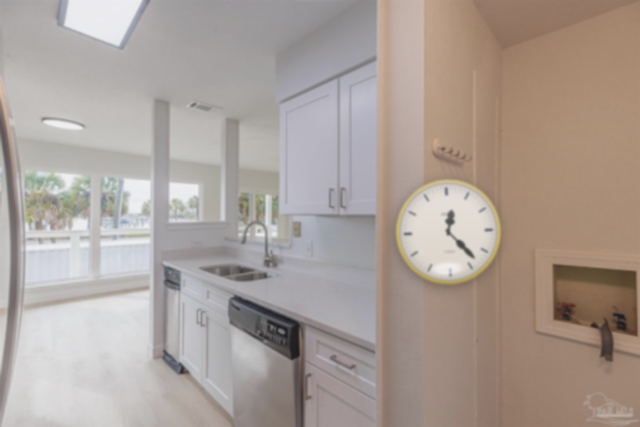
12:23
